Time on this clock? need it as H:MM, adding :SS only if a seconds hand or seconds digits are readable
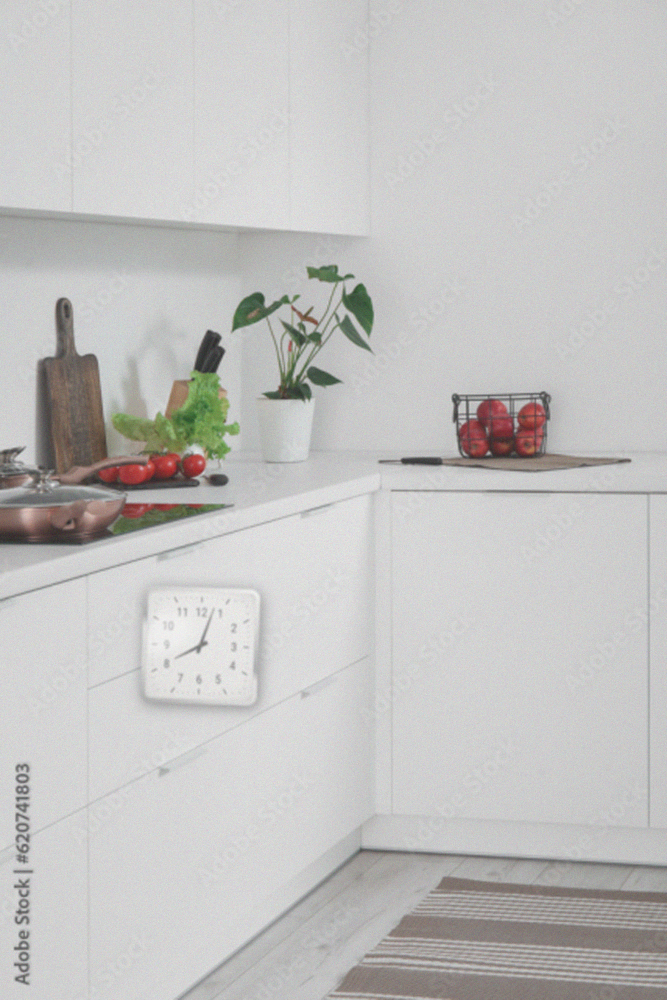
8:03
